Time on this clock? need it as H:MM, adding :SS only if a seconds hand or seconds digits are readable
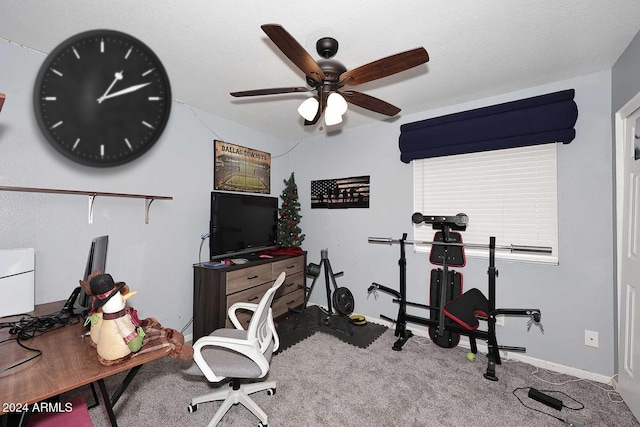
1:12
